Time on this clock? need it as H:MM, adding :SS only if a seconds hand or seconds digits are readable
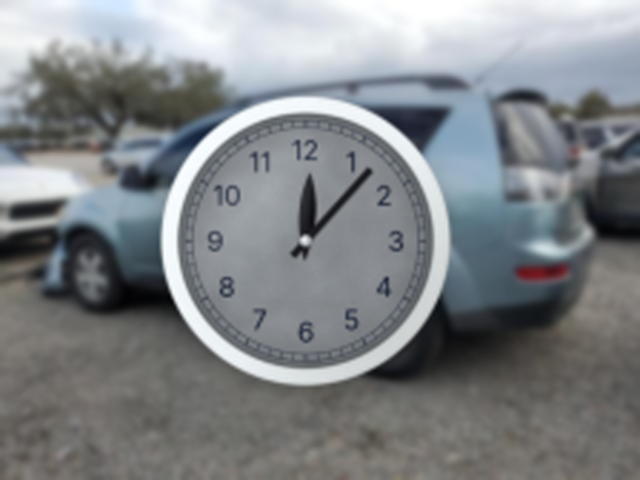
12:07
